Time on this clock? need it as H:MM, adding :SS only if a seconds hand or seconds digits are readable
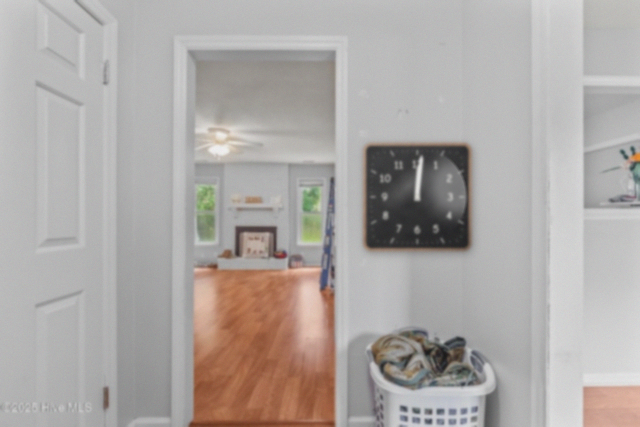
12:01
